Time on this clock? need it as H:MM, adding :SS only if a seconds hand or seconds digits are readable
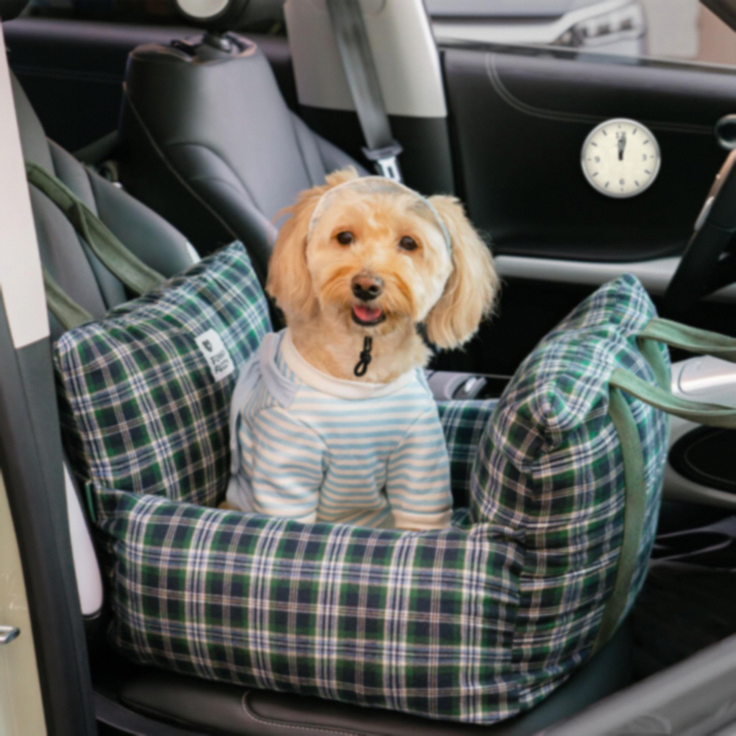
12:02
